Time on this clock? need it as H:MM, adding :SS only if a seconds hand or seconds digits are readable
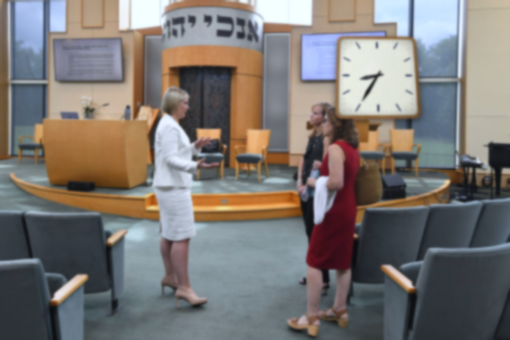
8:35
